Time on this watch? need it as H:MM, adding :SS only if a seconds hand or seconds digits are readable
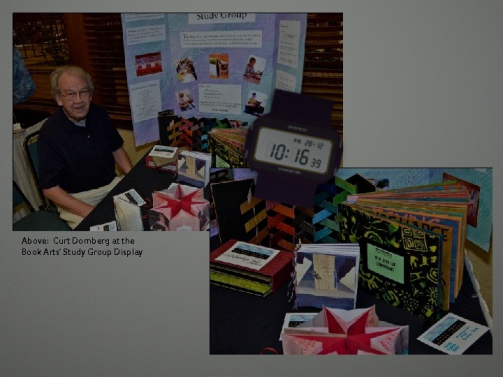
10:16
